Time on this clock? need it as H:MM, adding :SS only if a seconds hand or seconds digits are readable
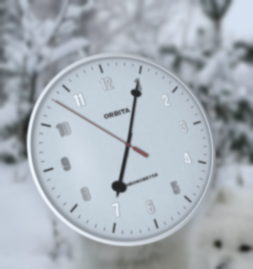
7:04:53
